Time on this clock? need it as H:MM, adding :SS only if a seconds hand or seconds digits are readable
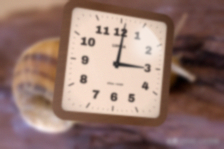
3:01
